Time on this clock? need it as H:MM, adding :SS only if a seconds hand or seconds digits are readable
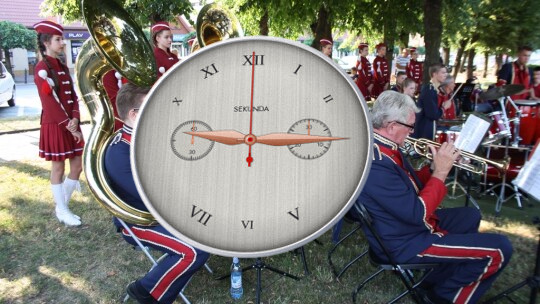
9:15
